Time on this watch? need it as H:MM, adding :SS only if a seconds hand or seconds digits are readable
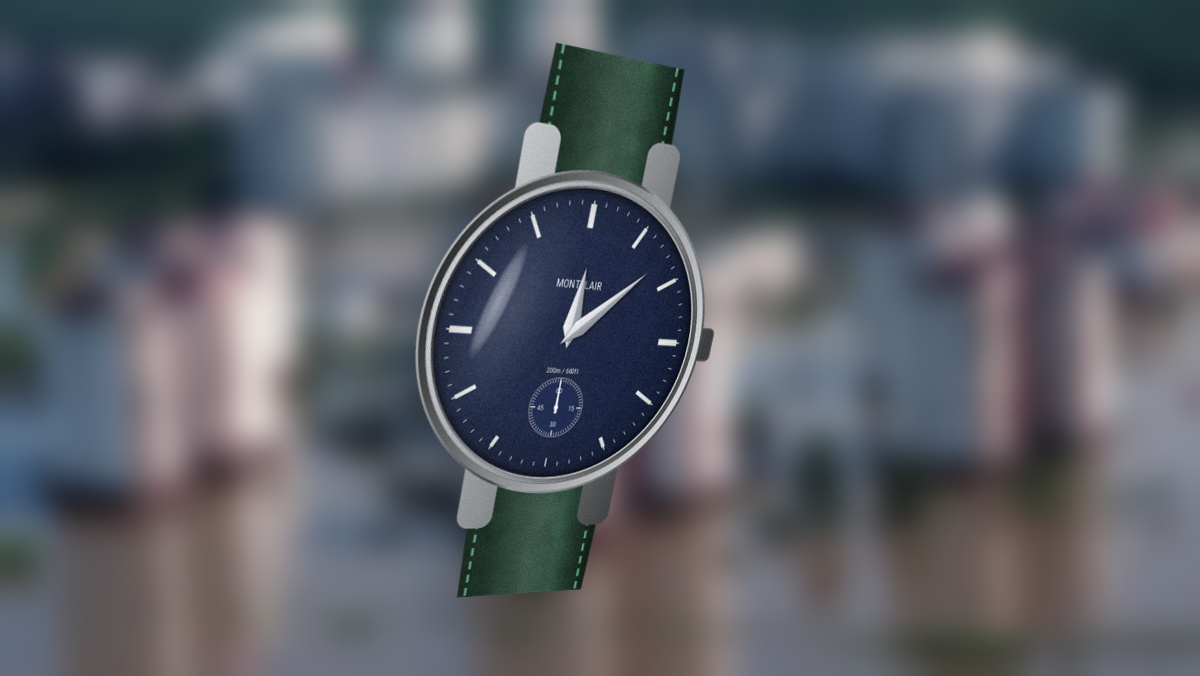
12:08
